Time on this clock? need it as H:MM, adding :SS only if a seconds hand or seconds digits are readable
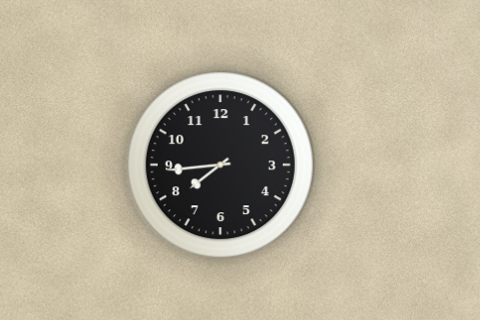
7:44
